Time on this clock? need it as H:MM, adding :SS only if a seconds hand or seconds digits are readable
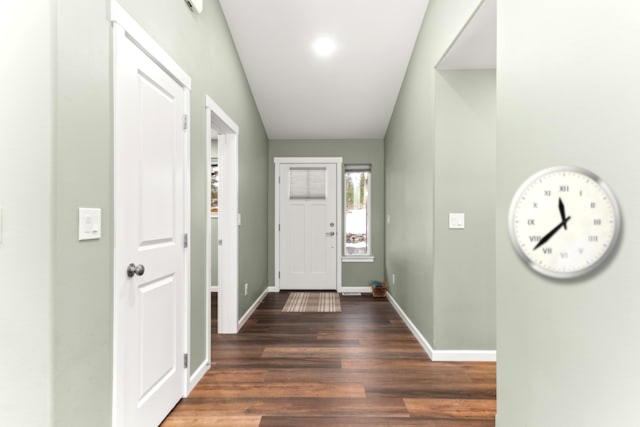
11:38
